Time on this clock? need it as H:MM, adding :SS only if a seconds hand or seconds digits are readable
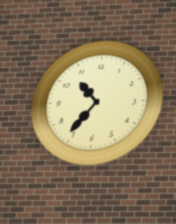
10:36
